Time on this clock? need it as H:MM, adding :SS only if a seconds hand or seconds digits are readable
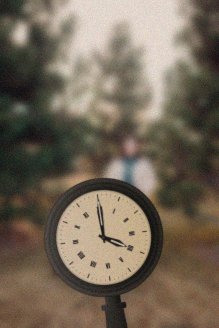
4:00
